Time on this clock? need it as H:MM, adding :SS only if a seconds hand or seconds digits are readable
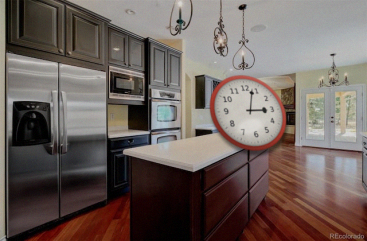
3:03
